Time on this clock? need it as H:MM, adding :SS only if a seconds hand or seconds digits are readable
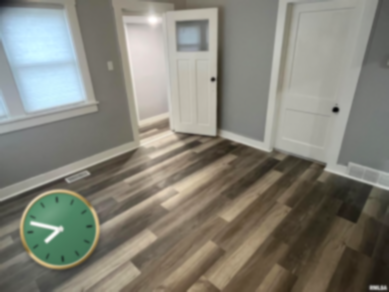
7:48
